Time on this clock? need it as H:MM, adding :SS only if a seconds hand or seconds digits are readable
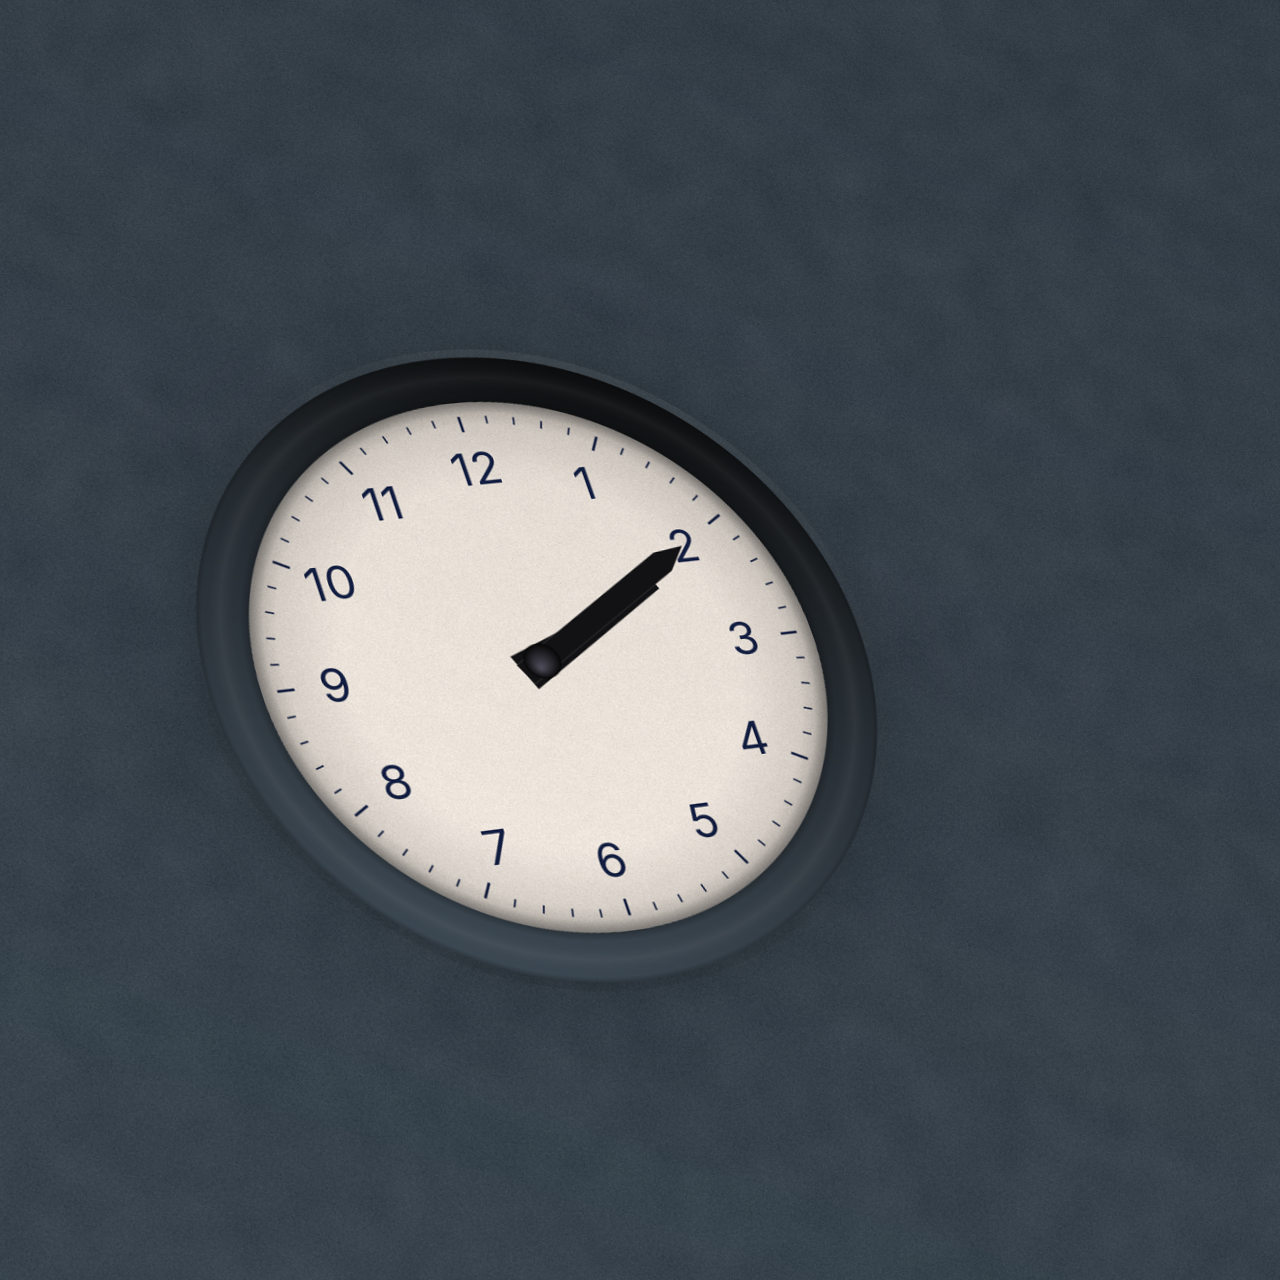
2:10
